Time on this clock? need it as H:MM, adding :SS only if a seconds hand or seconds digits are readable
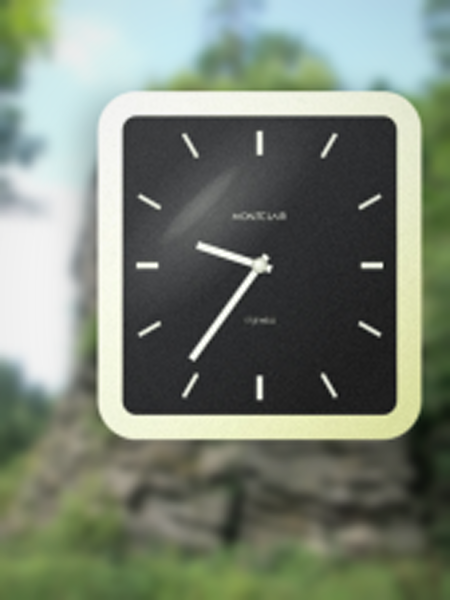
9:36
